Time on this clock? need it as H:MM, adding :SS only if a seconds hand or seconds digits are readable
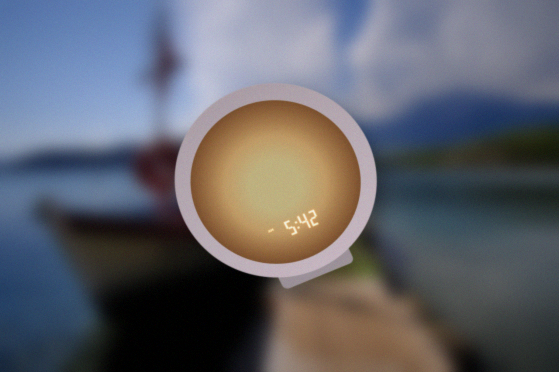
5:42
